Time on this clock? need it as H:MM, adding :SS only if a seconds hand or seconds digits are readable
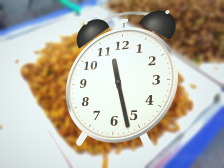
11:27
